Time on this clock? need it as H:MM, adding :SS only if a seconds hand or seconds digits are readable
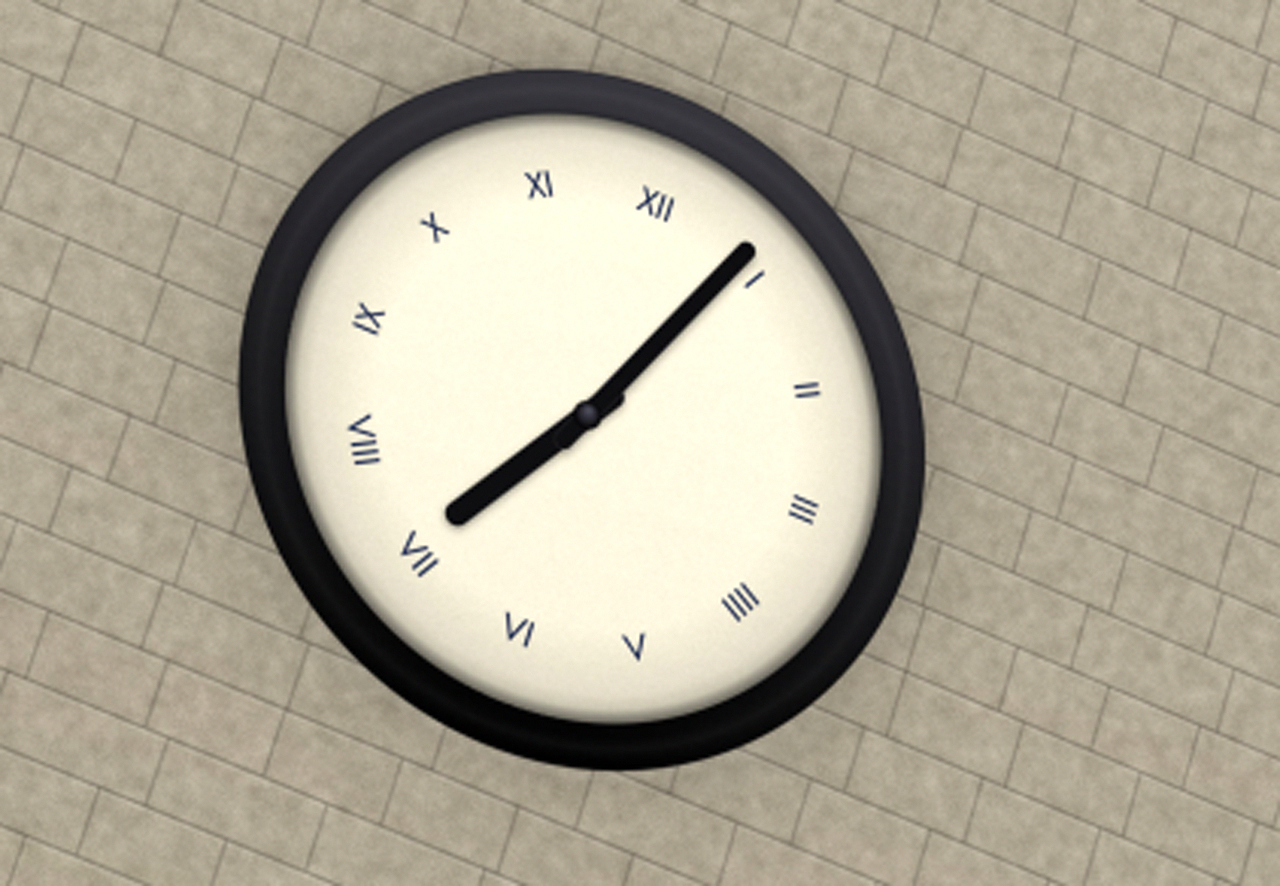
7:04
